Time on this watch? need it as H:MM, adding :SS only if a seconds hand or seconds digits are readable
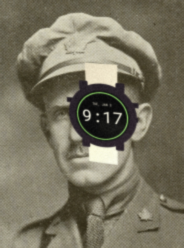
9:17
